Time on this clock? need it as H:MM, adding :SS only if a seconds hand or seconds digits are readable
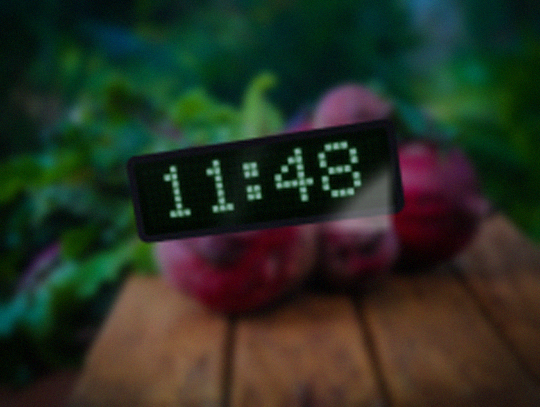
11:48
